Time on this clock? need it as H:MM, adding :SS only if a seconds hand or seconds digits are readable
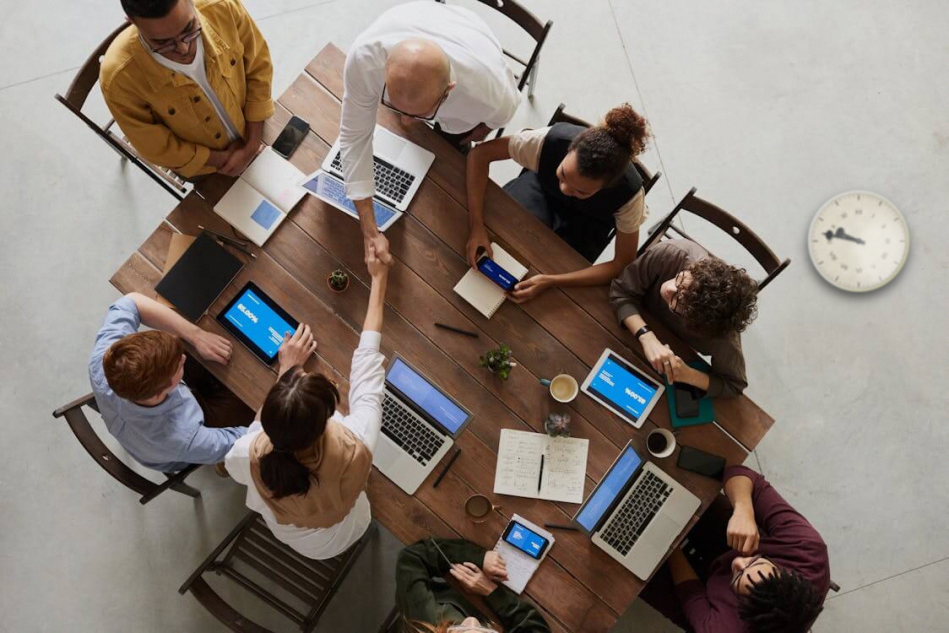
9:47
